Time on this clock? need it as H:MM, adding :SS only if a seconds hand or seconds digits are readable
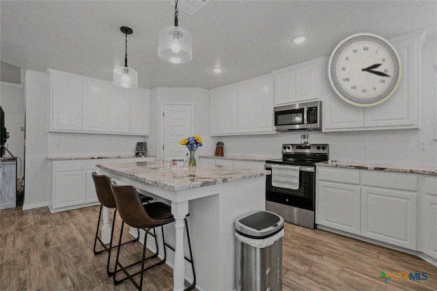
2:17
